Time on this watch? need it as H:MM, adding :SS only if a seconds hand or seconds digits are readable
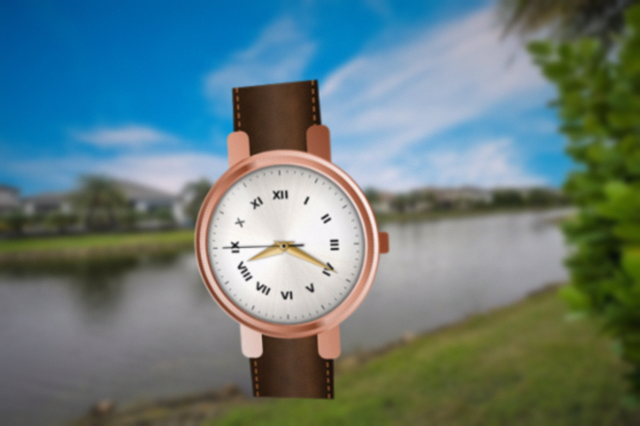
8:19:45
